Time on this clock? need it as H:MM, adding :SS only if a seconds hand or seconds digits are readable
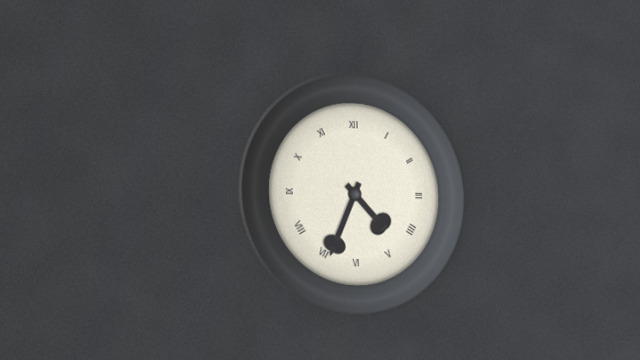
4:34
